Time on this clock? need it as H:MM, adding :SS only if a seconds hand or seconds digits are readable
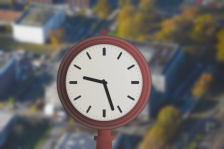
9:27
